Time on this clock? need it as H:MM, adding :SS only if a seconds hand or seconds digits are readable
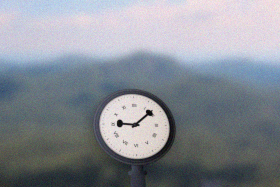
9:08
